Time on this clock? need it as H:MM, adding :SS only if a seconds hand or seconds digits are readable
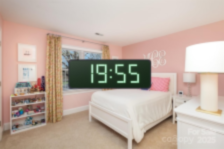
19:55
